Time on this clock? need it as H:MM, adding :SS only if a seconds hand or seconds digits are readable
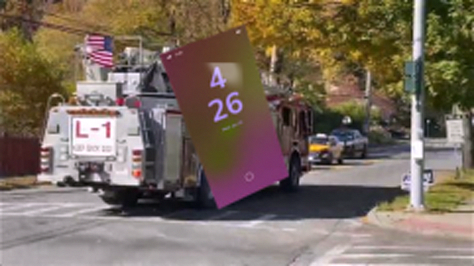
4:26
